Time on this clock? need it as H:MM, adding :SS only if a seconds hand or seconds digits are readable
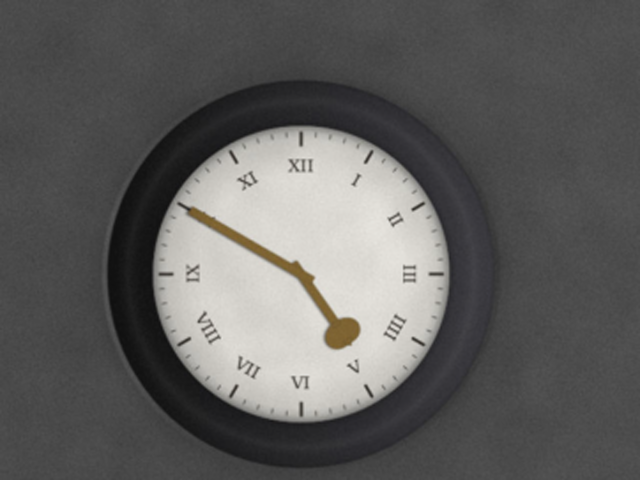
4:50
